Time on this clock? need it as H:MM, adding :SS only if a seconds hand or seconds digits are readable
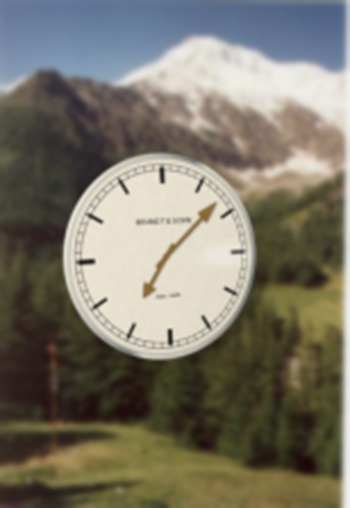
7:08
